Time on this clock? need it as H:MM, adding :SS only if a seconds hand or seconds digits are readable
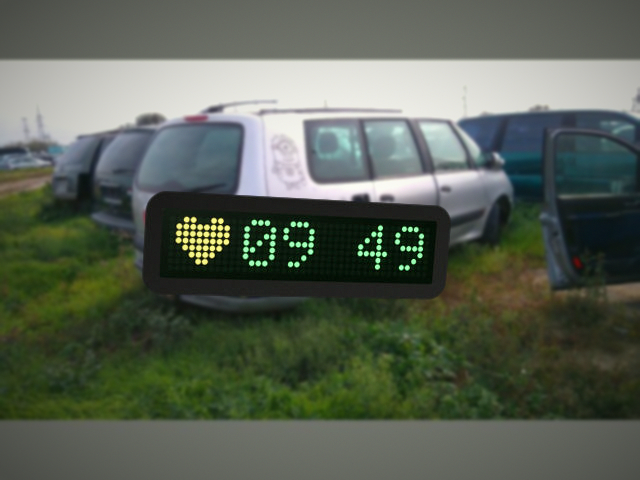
9:49
